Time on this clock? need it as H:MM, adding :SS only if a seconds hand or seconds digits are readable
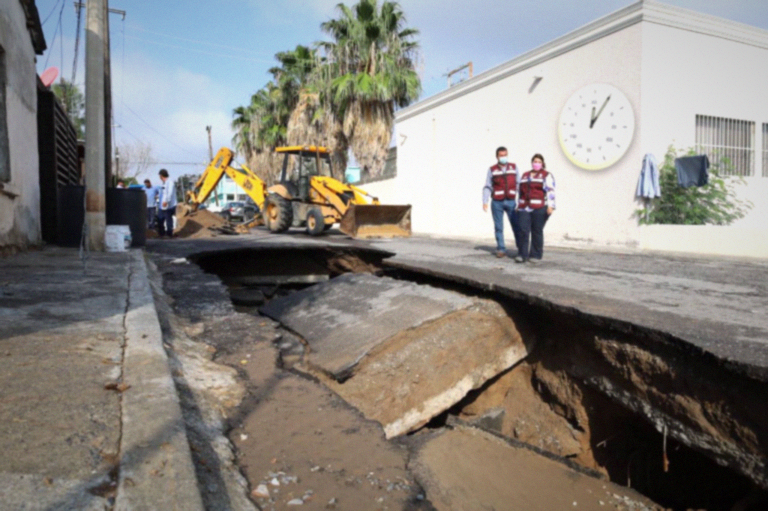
12:05
